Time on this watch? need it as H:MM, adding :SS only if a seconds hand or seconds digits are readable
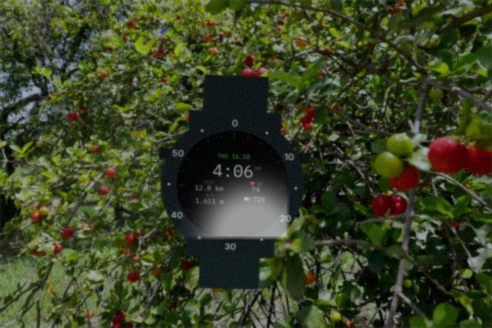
4:06
